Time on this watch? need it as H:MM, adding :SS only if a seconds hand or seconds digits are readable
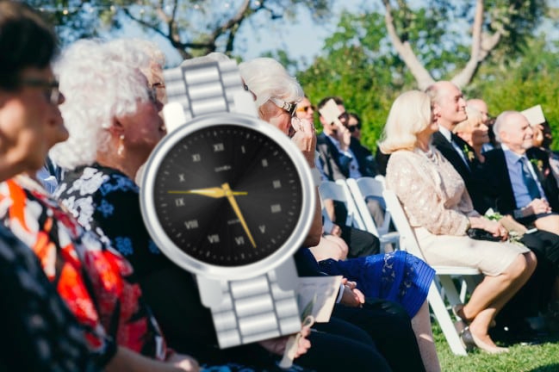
9:27:47
